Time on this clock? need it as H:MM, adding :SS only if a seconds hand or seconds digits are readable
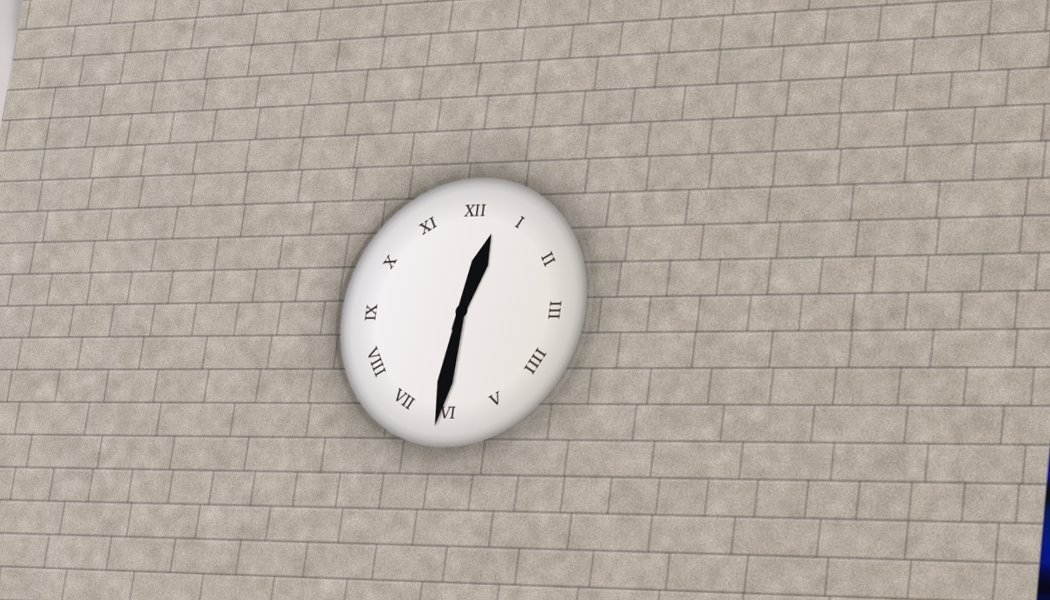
12:31
